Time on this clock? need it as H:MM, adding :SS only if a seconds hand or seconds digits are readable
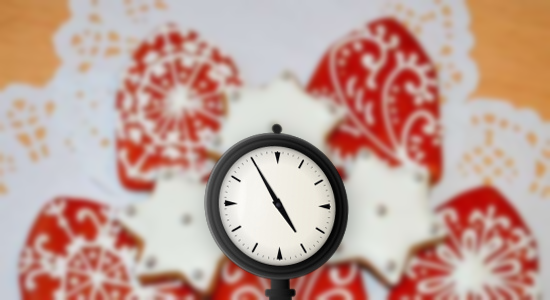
4:55
